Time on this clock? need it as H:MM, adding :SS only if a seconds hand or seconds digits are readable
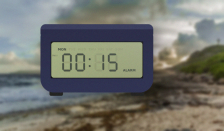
0:15
